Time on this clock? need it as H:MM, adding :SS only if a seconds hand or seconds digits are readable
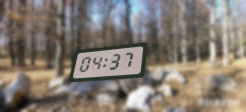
4:37
